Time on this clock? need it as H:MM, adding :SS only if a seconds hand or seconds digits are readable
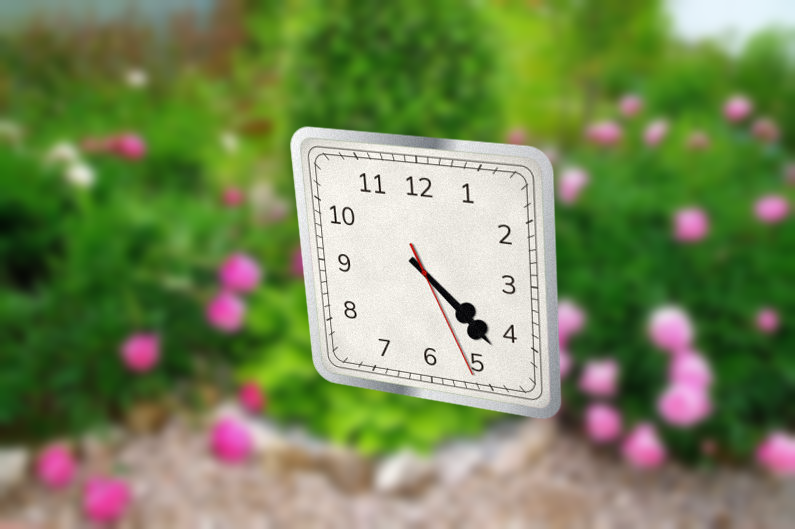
4:22:26
